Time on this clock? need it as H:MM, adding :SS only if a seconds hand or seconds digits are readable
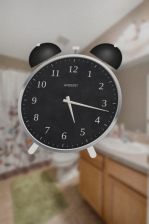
5:17
